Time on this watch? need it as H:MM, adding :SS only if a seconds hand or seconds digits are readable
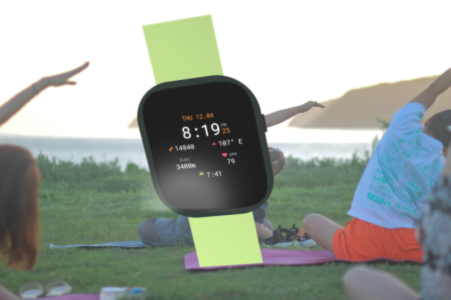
8:19
